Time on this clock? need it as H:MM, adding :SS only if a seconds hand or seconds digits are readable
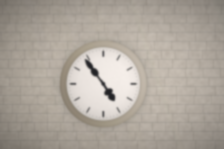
4:54
